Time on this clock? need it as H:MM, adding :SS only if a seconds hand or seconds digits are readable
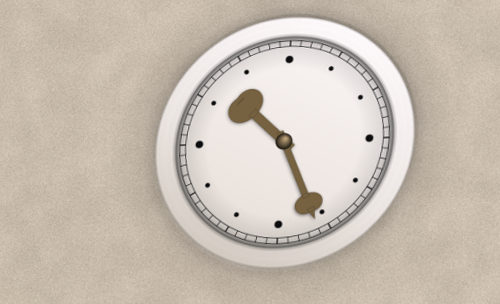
10:26
